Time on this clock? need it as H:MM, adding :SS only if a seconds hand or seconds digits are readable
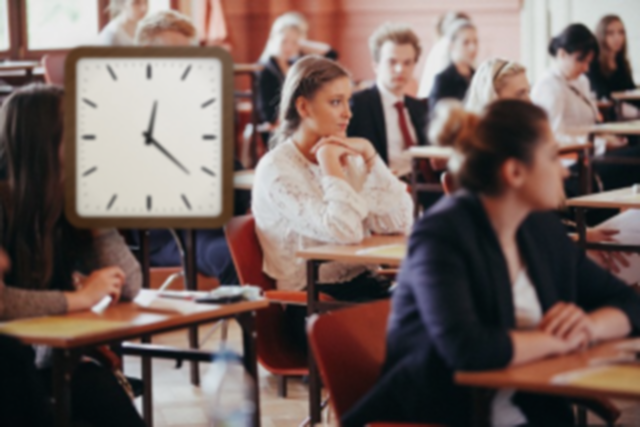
12:22
